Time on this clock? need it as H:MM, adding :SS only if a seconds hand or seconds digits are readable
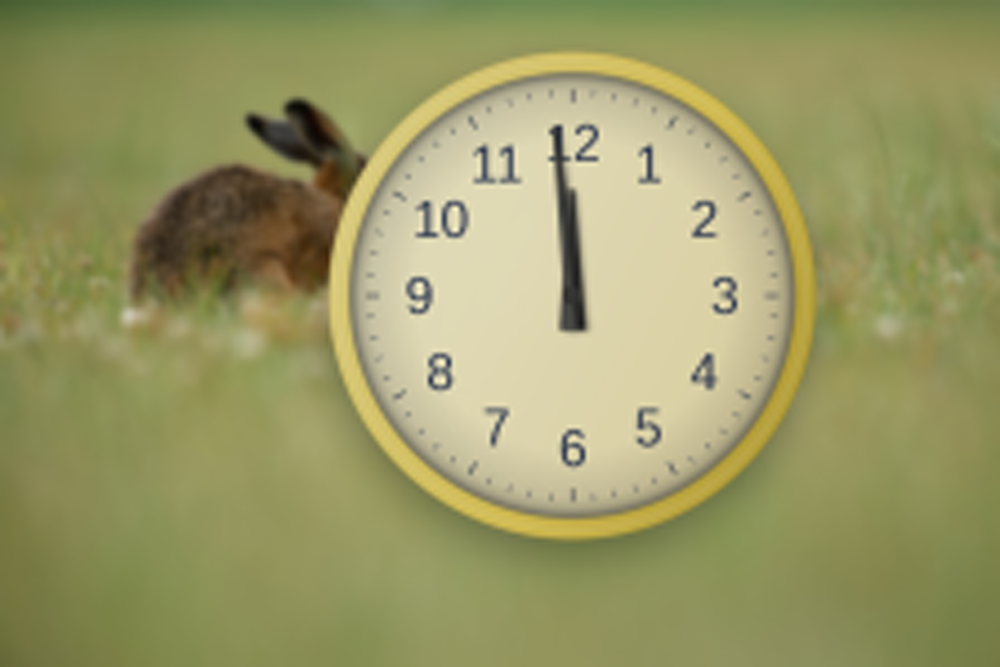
11:59
